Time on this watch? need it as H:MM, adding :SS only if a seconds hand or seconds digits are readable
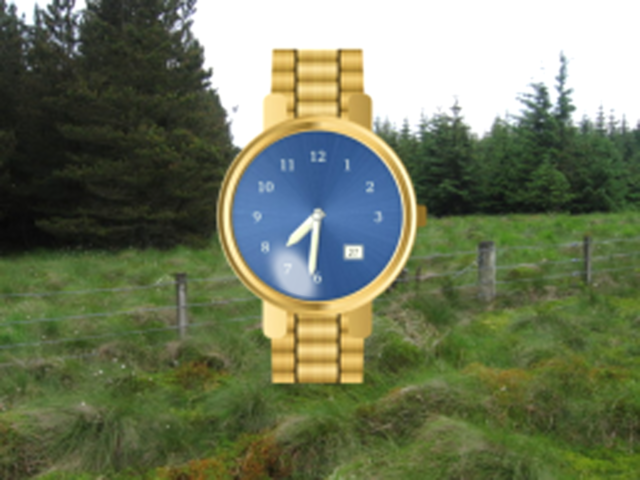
7:31
